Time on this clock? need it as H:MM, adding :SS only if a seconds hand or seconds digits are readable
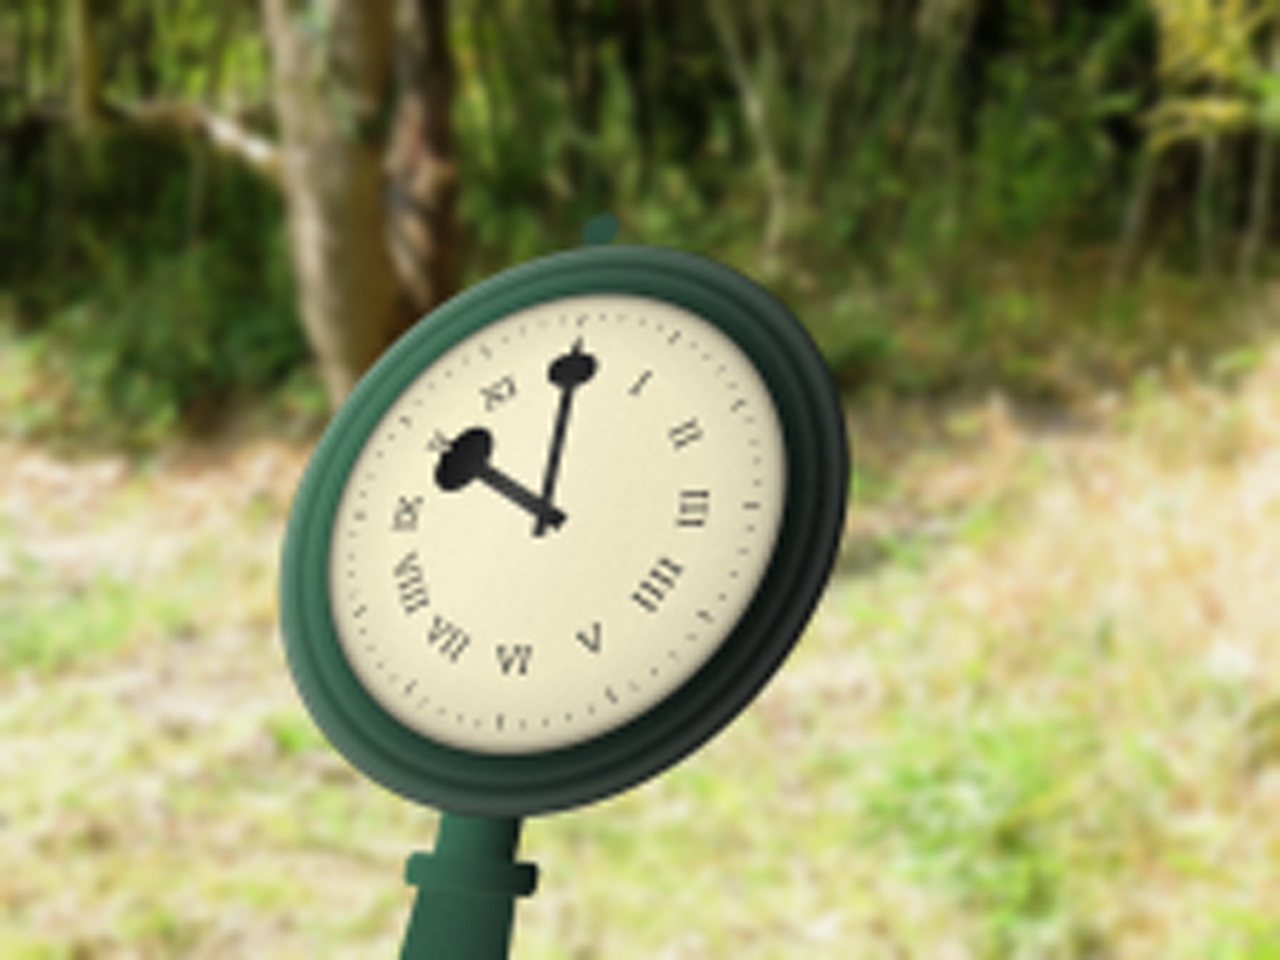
10:00
